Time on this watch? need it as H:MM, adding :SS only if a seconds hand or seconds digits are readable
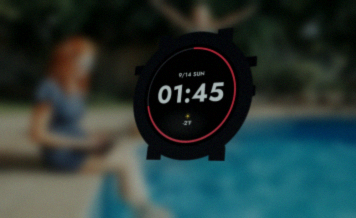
1:45
